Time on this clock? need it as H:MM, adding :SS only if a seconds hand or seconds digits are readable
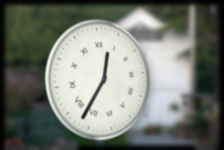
12:37
